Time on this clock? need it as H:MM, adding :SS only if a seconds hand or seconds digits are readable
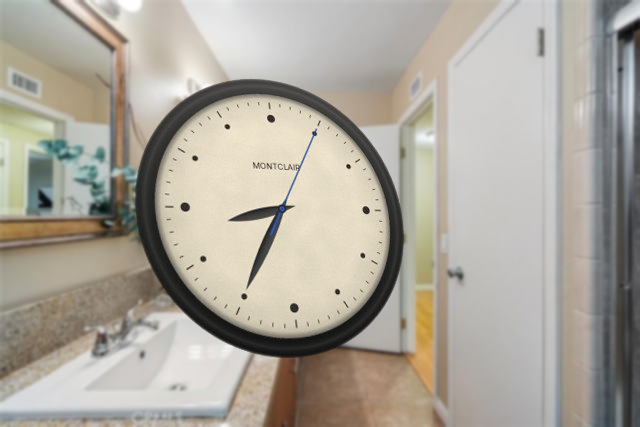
8:35:05
